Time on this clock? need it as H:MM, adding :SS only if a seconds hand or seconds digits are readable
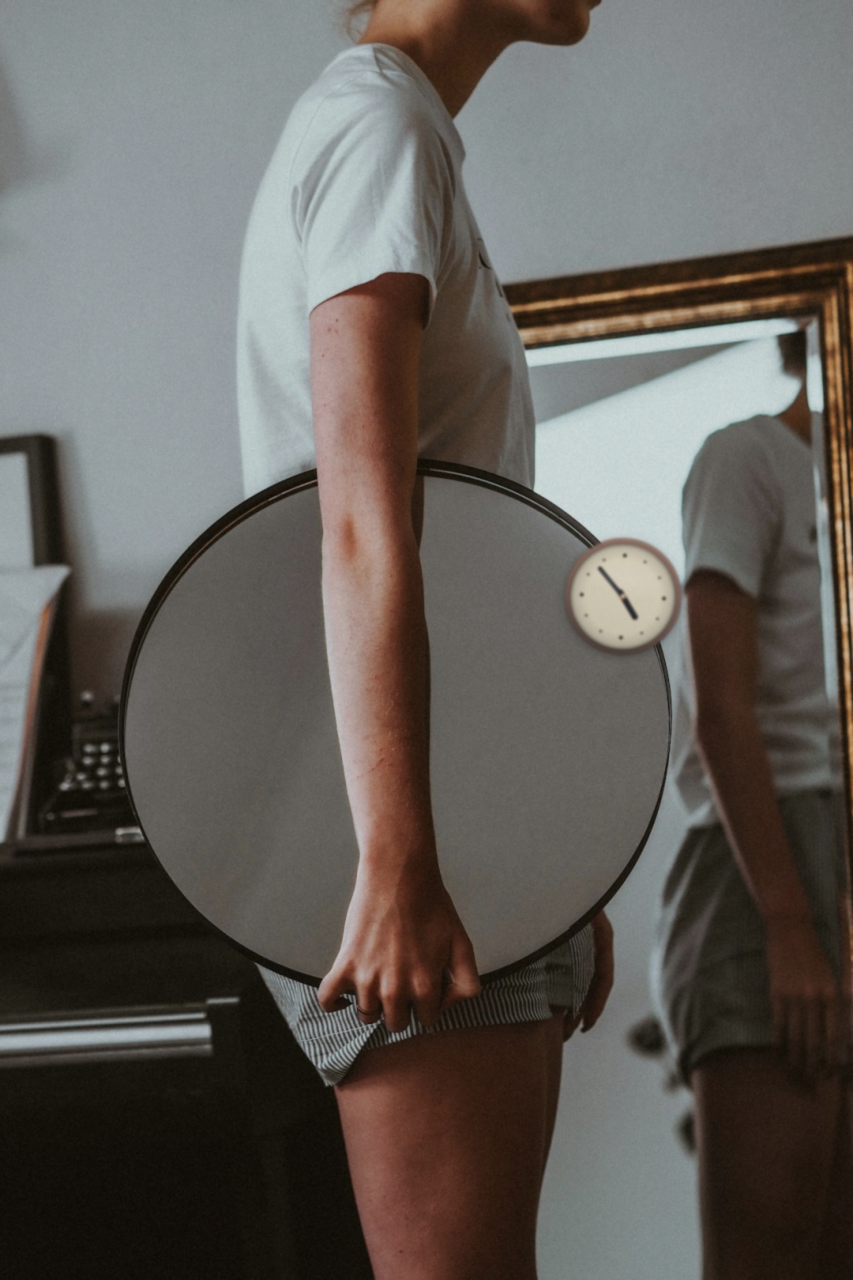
4:53
